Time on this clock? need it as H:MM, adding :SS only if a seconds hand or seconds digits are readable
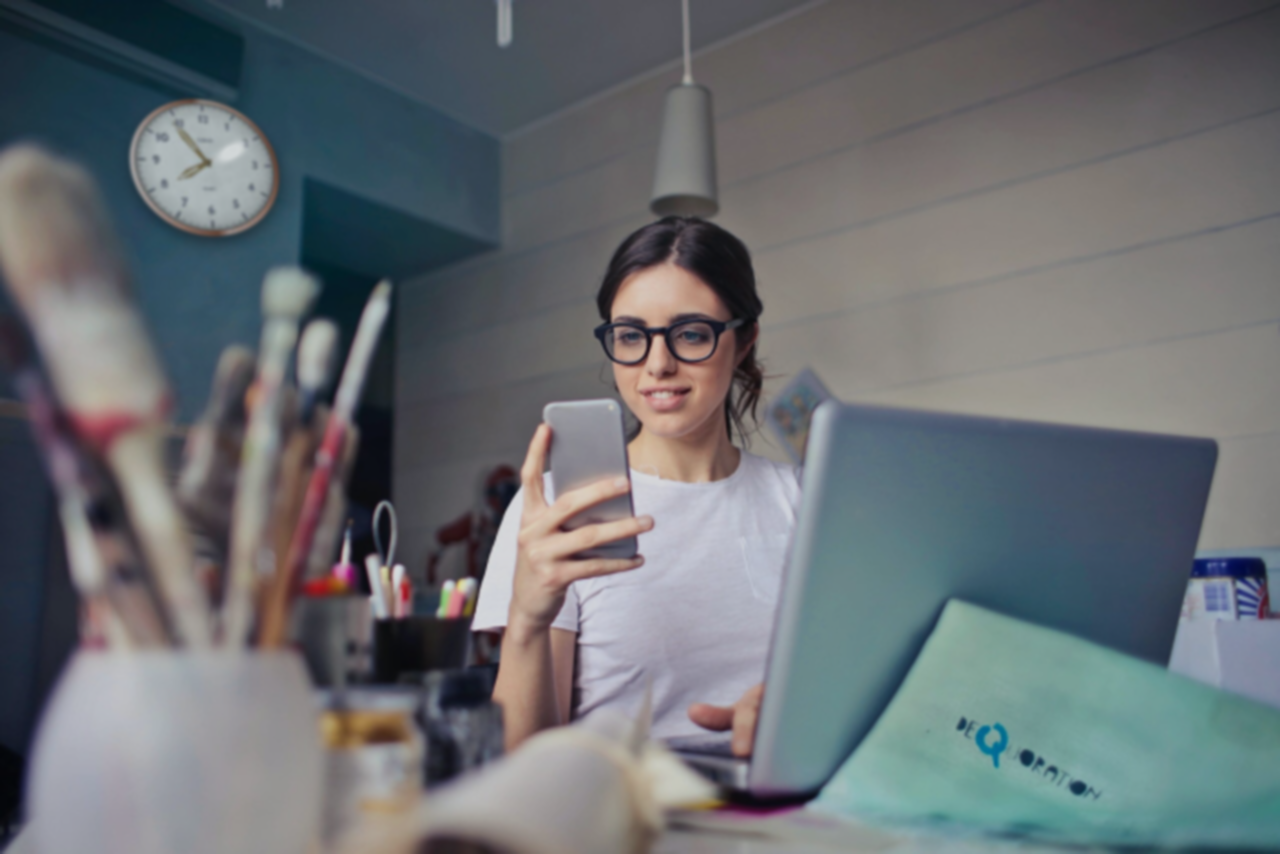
7:54
